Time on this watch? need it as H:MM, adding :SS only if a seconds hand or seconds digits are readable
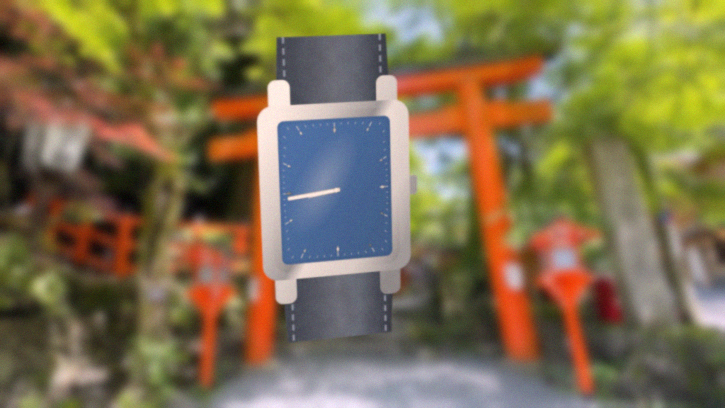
8:44
